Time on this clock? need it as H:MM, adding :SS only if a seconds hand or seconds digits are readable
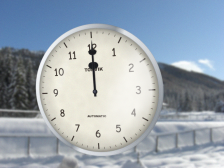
12:00
